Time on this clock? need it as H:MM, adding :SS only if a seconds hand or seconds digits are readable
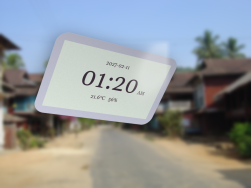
1:20
